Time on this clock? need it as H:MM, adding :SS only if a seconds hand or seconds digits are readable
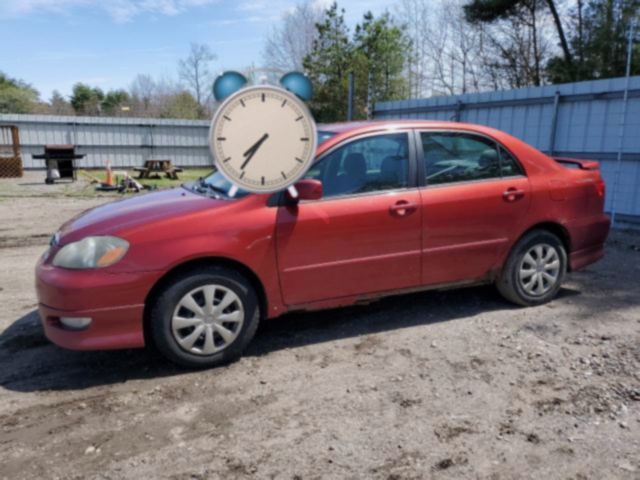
7:36
